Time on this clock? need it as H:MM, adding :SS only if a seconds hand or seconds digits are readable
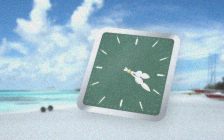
3:21
